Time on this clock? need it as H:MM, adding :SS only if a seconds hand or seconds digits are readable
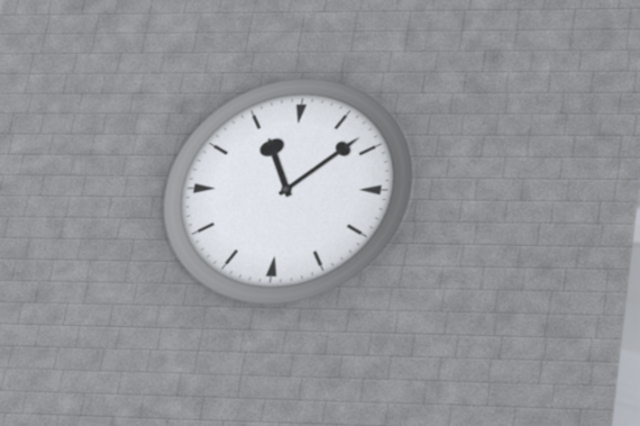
11:08
